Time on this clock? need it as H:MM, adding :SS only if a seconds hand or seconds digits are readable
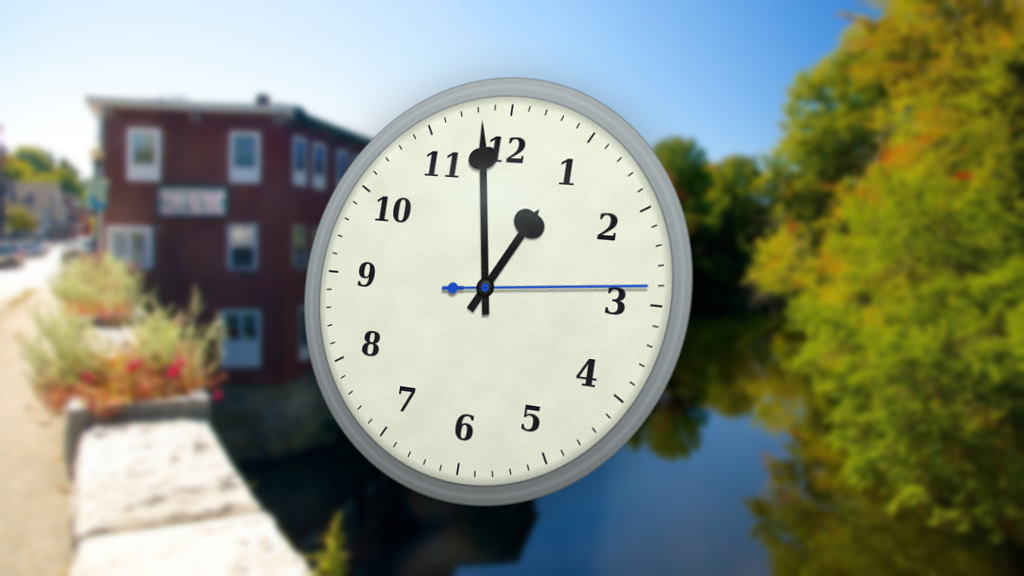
12:58:14
